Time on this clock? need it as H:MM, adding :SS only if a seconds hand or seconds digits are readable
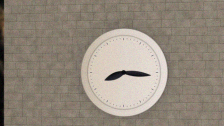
8:16
